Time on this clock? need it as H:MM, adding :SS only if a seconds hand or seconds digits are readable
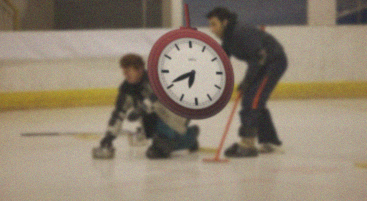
6:41
